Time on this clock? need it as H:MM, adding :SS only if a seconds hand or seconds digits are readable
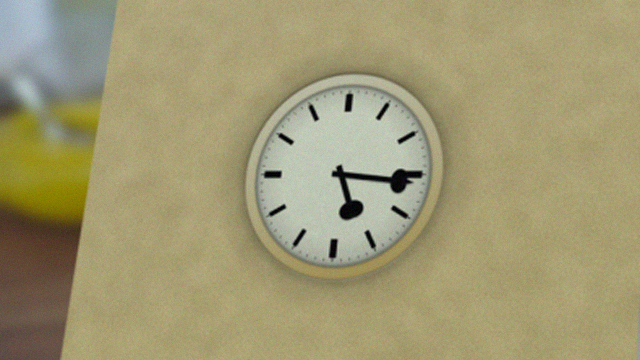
5:16
